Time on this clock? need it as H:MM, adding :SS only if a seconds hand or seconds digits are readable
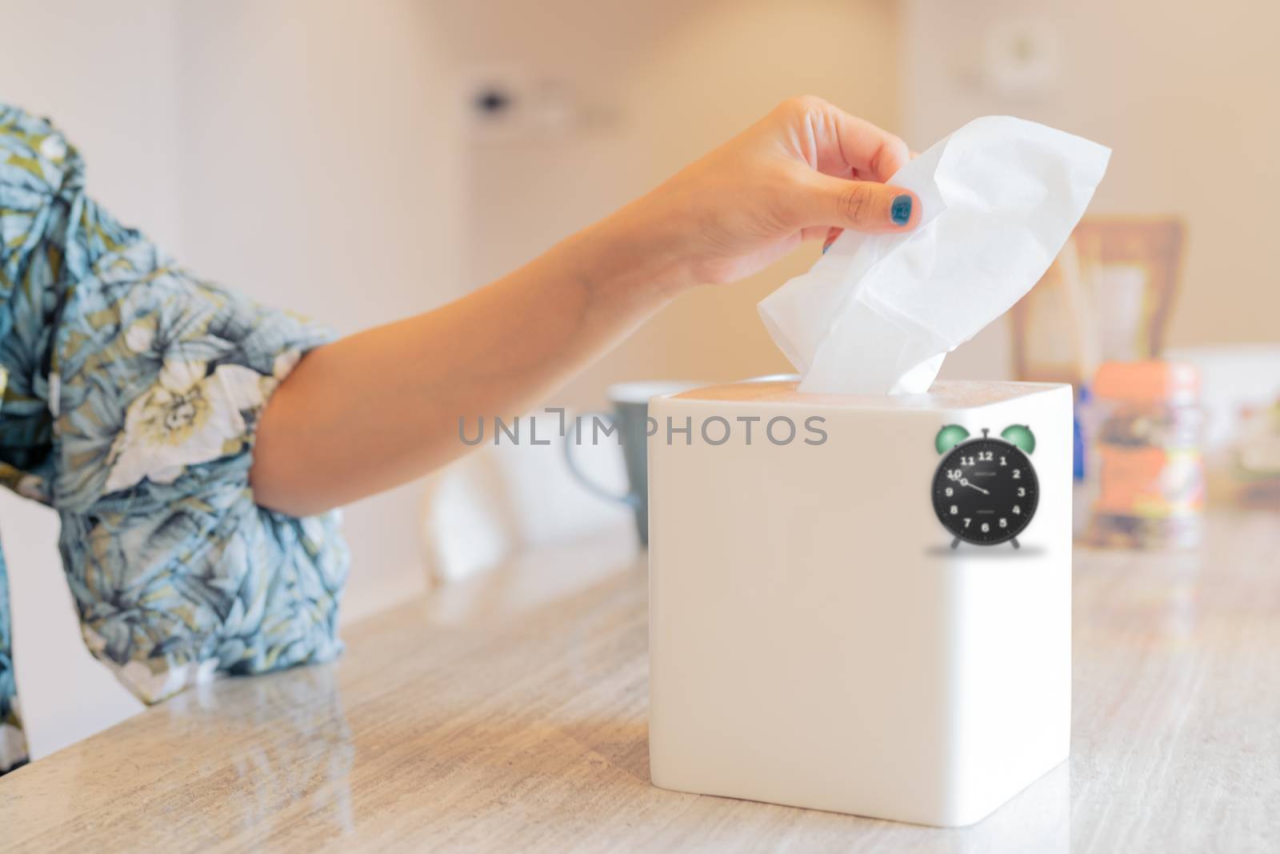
9:49
